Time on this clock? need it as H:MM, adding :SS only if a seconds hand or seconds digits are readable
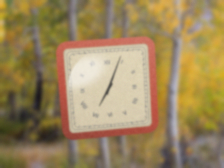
7:04
